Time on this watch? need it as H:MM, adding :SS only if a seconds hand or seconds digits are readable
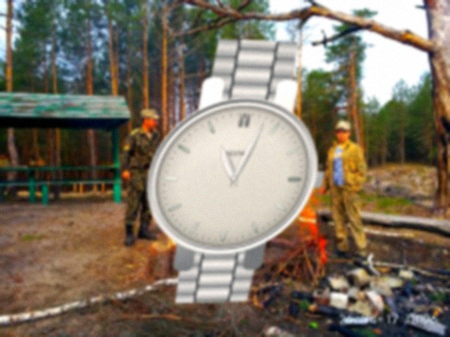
11:03
